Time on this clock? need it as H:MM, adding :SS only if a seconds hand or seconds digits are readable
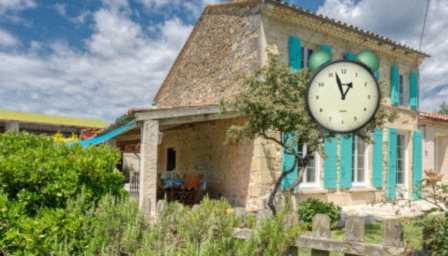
12:57
